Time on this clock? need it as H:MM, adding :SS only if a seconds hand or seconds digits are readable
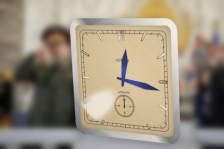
12:17
